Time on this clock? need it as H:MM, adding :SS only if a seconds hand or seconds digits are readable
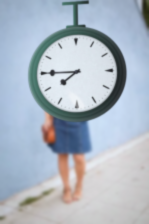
7:45
